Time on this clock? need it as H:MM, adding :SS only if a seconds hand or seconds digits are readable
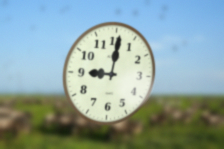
9:01
